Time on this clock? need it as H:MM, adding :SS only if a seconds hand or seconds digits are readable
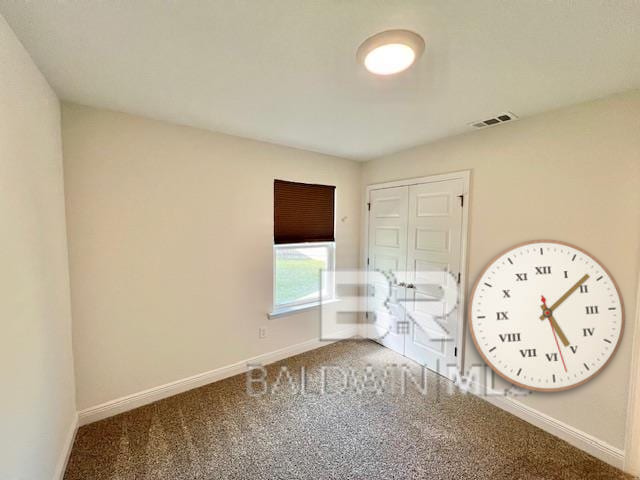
5:08:28
